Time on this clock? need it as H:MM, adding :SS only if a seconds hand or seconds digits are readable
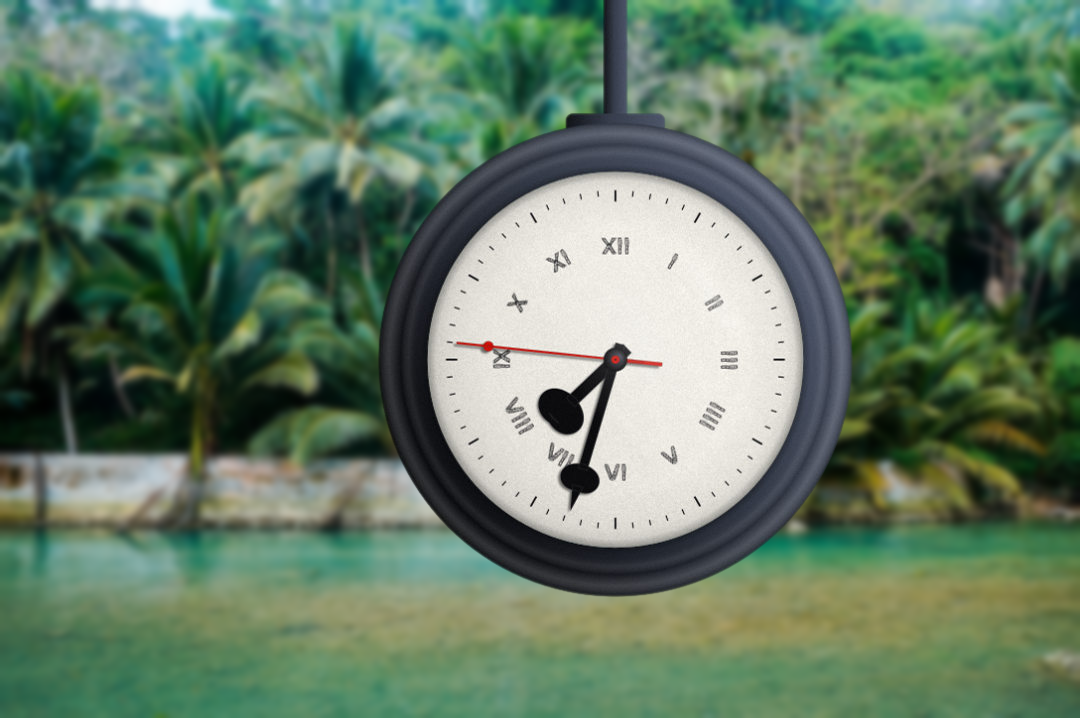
7:32:46
